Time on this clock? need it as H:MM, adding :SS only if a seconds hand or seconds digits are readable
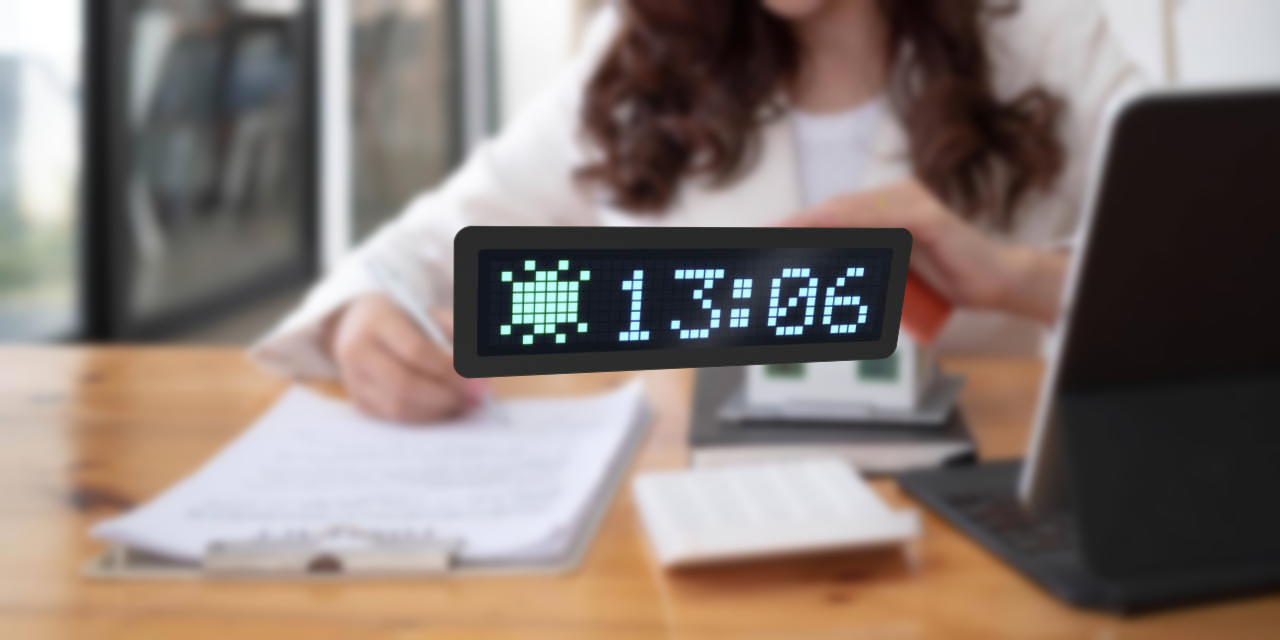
13:06
